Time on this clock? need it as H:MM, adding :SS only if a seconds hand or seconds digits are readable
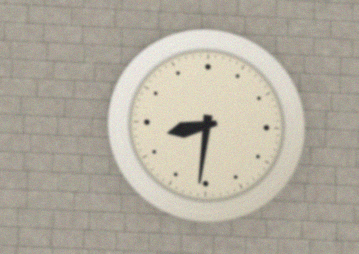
8:31
